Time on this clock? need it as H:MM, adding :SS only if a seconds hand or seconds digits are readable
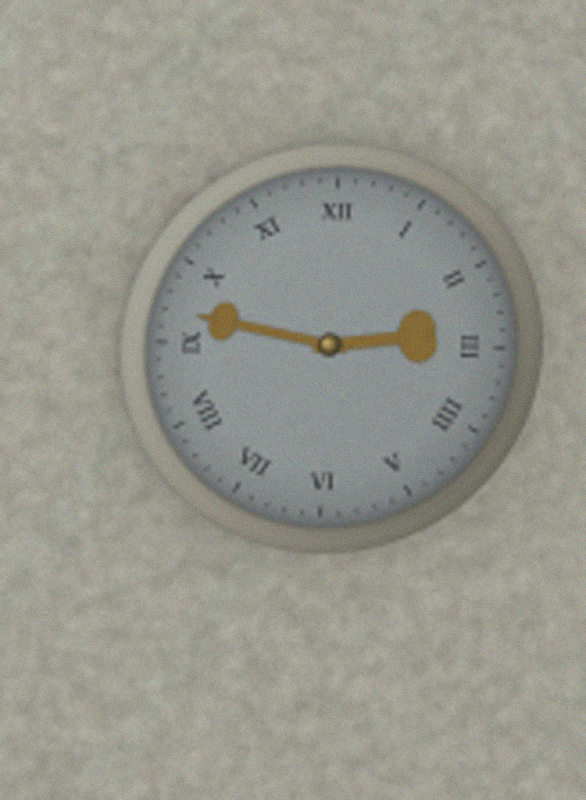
2:47
